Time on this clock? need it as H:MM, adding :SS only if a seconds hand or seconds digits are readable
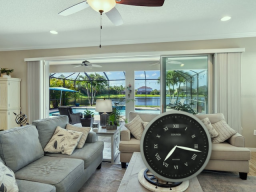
7:17
